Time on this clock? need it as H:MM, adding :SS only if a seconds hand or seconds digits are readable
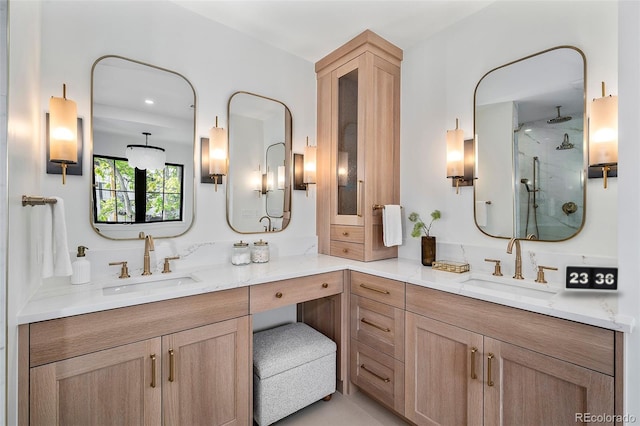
23:36
